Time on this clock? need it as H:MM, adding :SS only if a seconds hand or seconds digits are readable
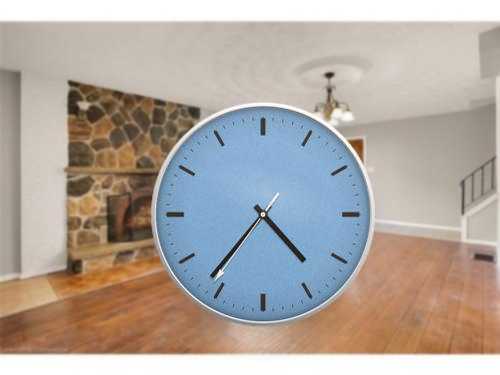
4:36:36
